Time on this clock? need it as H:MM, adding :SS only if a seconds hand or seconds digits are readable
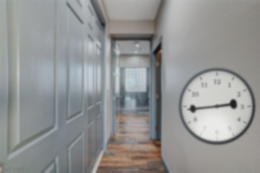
2:44
